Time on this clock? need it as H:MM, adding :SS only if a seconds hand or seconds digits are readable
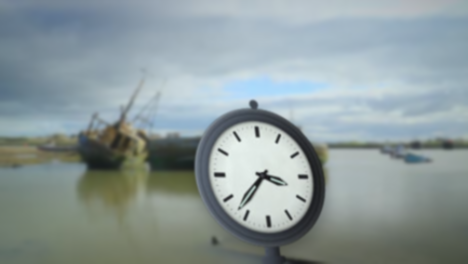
3:37
